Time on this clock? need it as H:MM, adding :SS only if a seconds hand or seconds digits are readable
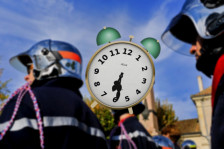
6:29
